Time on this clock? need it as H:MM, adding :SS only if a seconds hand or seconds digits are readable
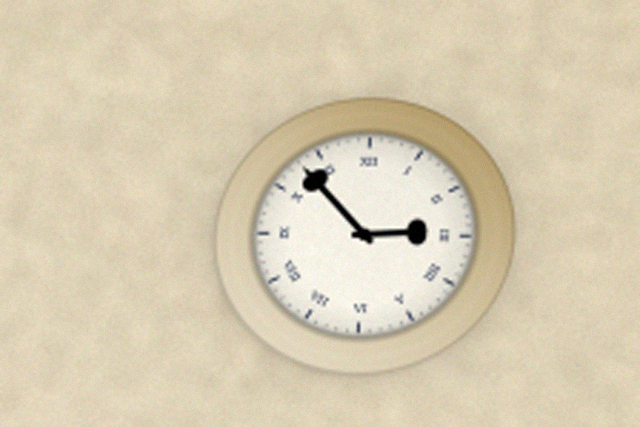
2:53
